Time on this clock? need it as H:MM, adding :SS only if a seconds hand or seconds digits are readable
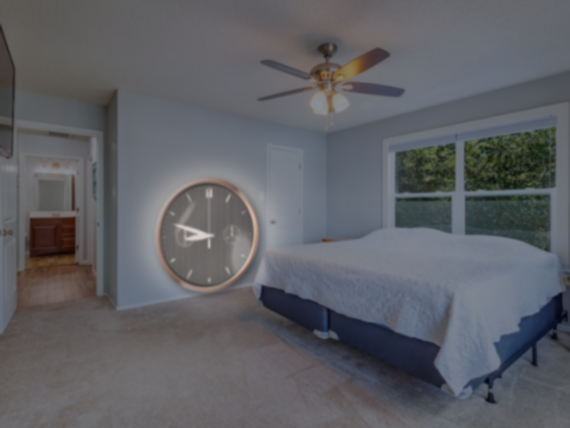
8:48
